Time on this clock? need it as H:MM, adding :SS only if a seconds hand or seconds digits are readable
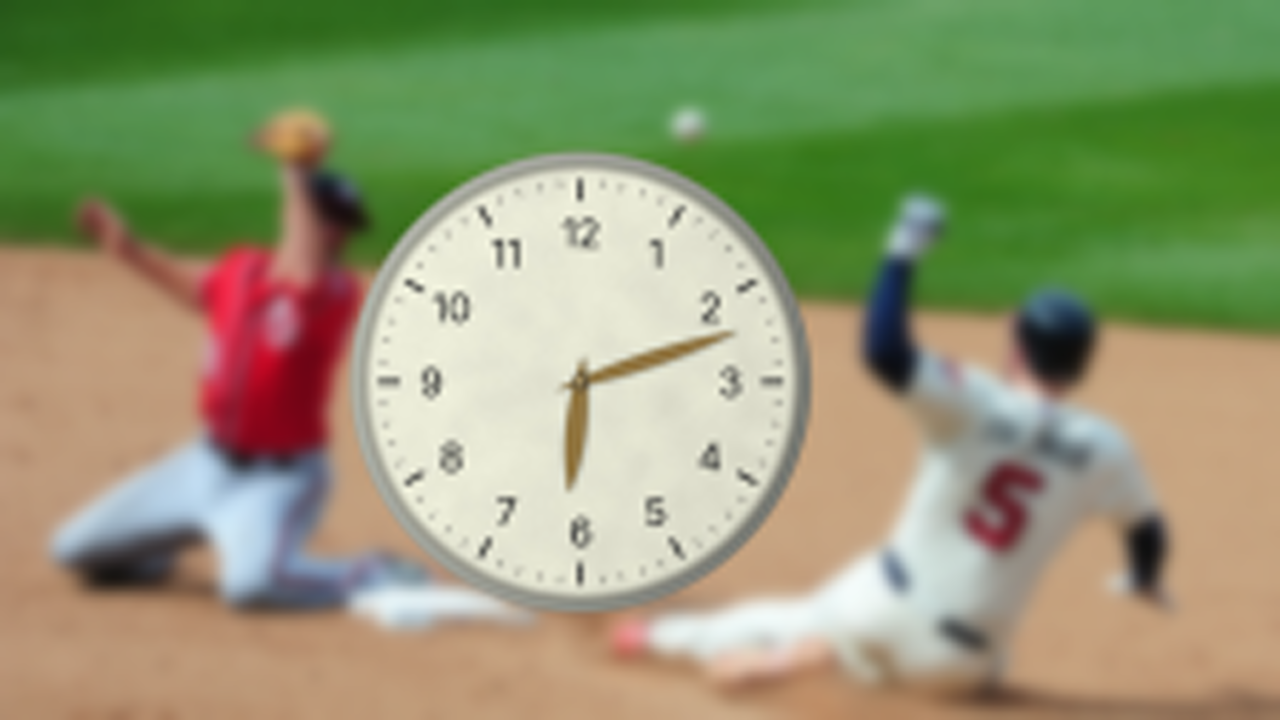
6:12
